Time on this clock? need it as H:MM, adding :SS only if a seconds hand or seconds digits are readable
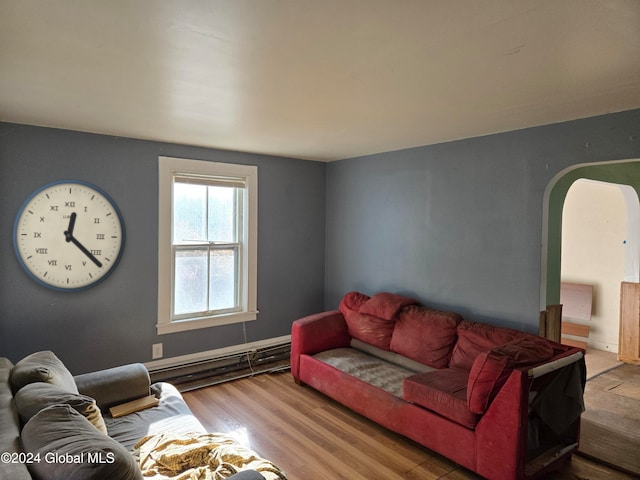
12:22
